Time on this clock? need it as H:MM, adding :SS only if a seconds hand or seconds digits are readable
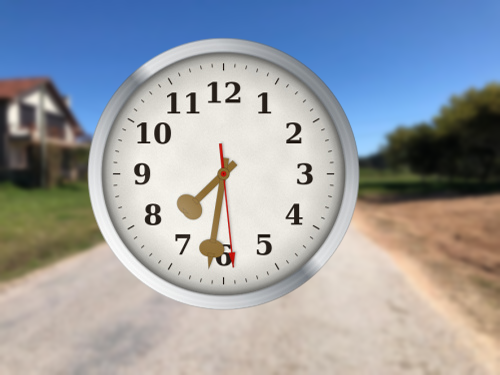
7:31:29
